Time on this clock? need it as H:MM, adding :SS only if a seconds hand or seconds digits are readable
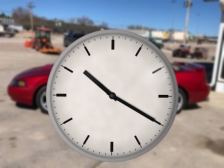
10:20
